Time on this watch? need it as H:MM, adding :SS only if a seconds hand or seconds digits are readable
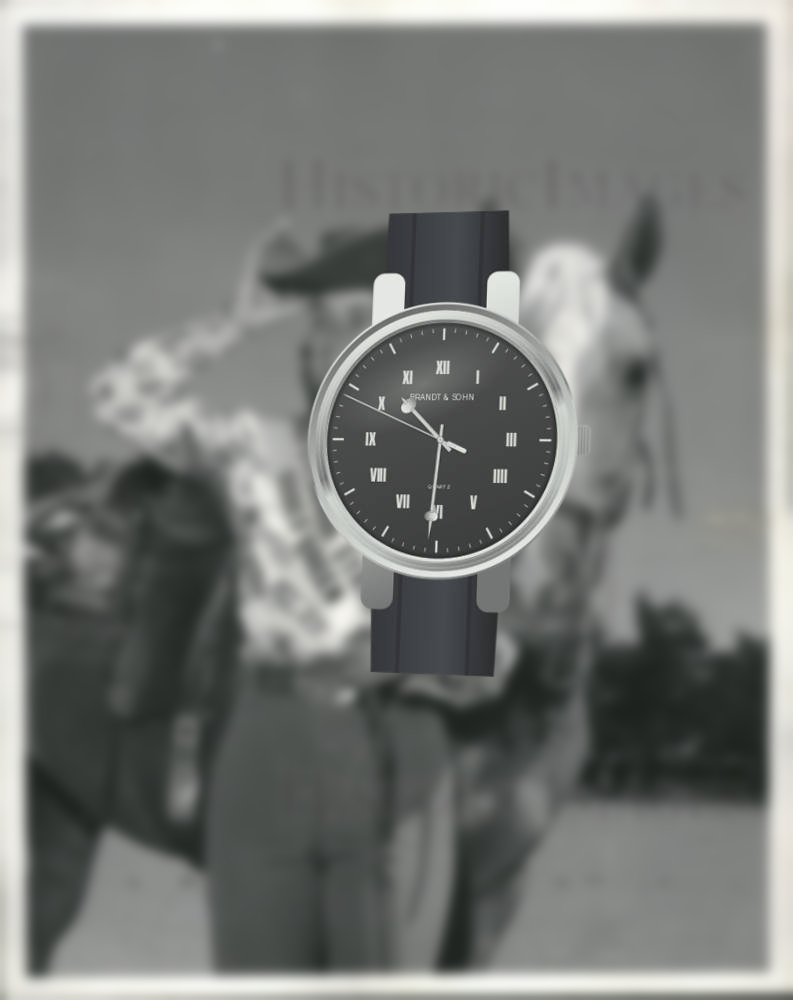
10:30:49
